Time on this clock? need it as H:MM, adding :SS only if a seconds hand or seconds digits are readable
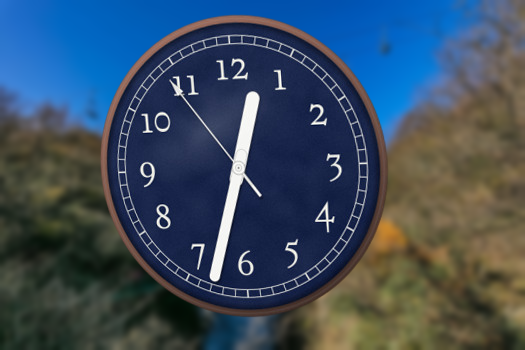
12:32:54
